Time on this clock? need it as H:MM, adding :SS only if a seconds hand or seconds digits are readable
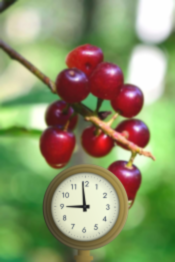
8:59
